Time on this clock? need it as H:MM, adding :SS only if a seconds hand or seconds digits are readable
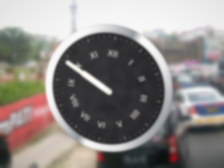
9:49
